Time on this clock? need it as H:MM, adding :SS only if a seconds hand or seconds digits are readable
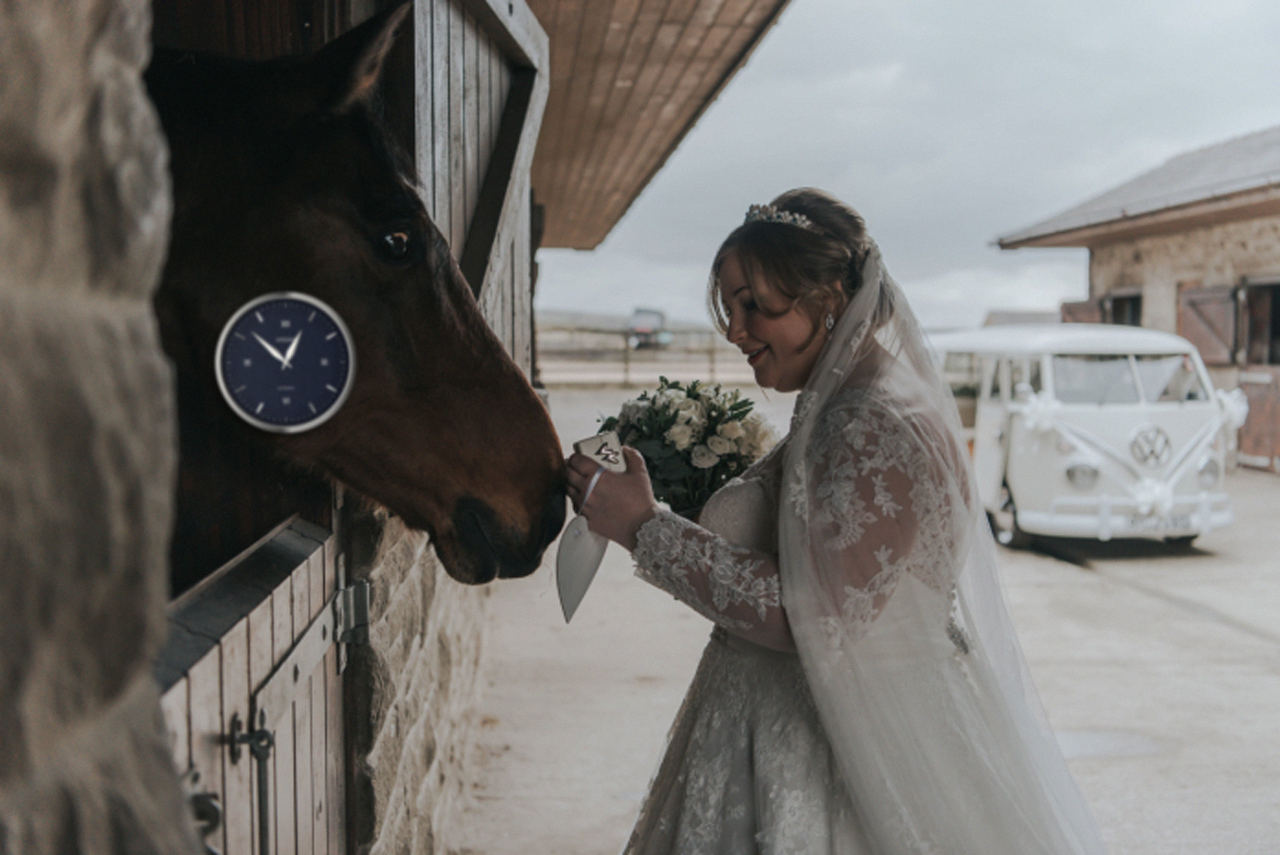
12:52
